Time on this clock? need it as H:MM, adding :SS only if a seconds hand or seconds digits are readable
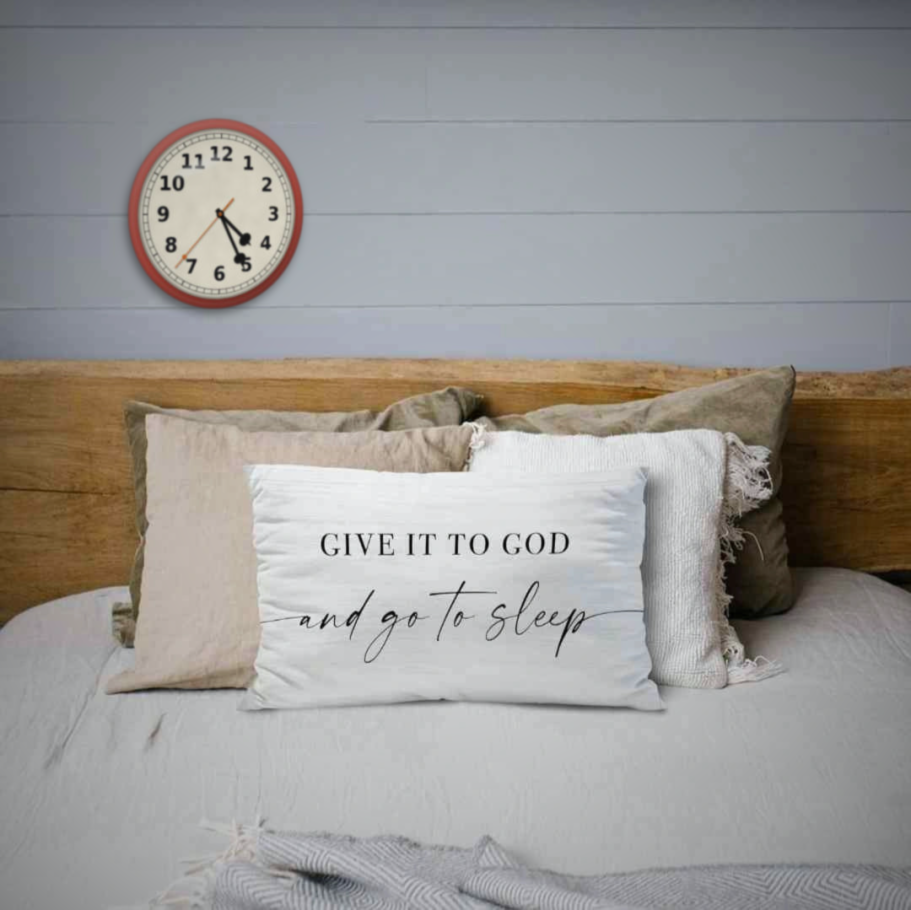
4:25:37
